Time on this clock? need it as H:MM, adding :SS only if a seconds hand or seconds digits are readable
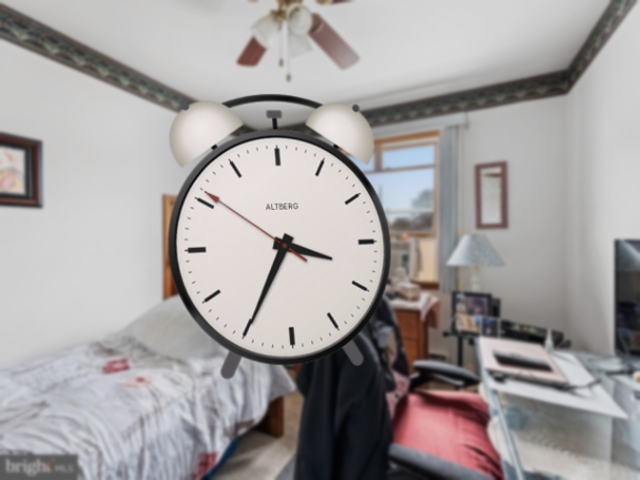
3:34:51
